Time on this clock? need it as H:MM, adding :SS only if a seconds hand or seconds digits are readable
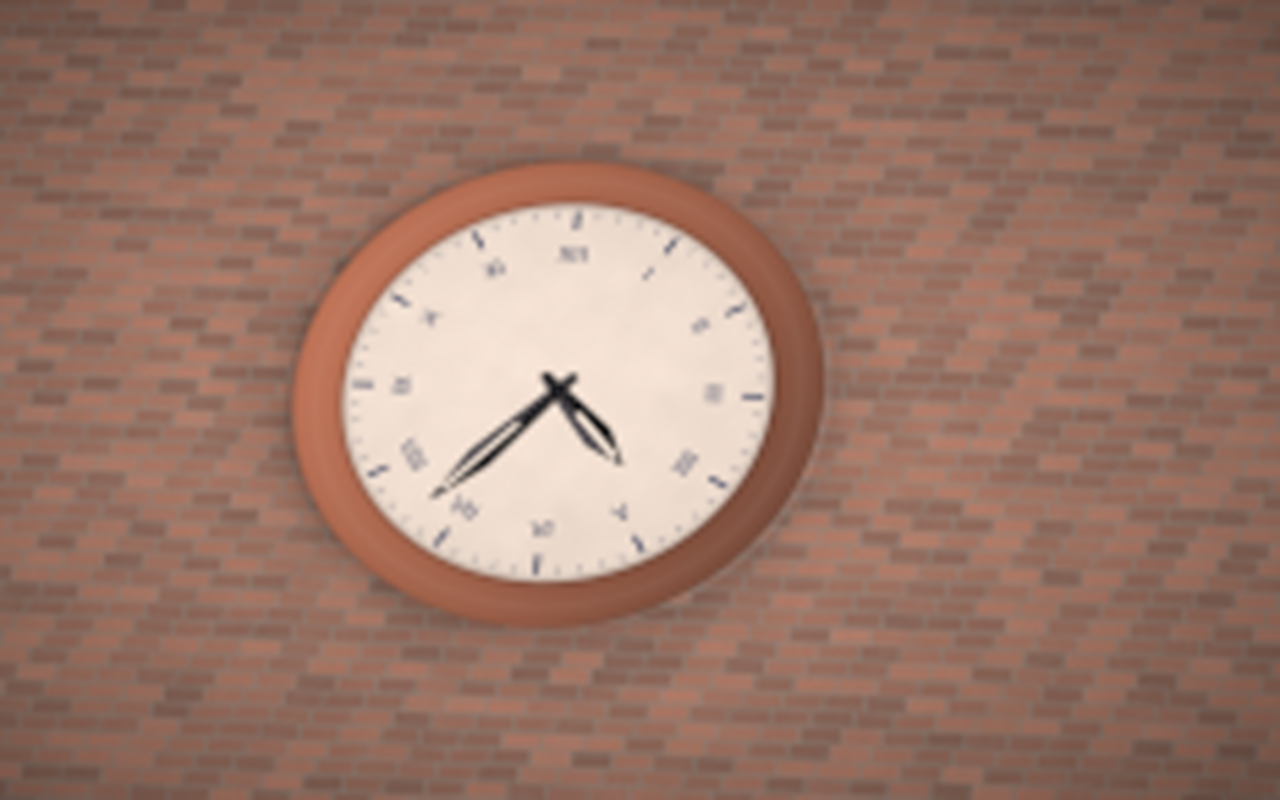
4:37
